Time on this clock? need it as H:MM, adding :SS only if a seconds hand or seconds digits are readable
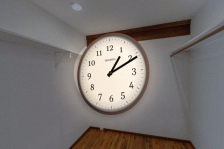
1:11
